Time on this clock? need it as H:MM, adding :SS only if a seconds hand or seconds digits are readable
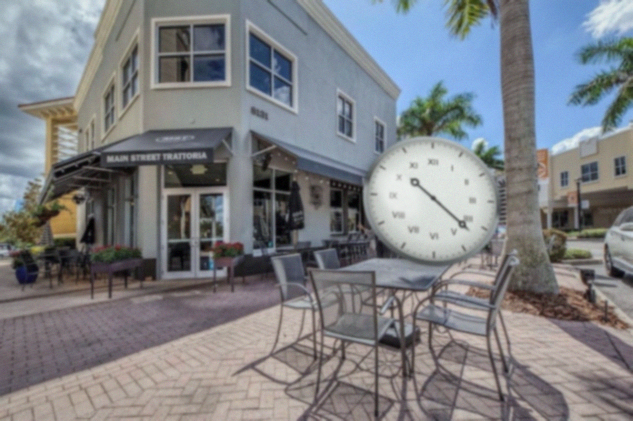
10:22
